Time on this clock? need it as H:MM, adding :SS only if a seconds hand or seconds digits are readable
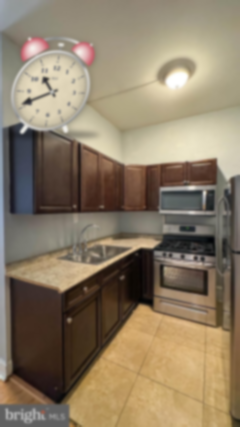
10:41
